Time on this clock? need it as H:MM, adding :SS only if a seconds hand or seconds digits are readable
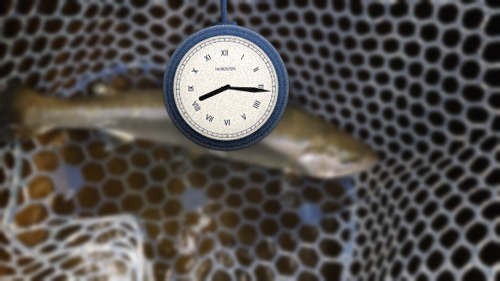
8:16
